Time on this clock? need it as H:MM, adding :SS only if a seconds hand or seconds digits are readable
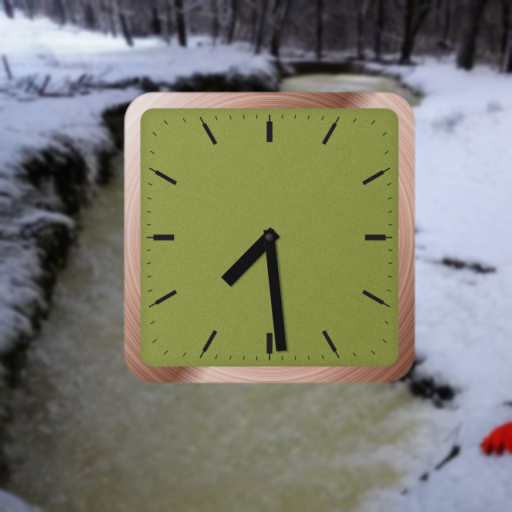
7:29
